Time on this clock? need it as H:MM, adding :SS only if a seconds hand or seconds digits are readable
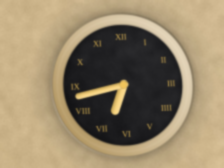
6:43
